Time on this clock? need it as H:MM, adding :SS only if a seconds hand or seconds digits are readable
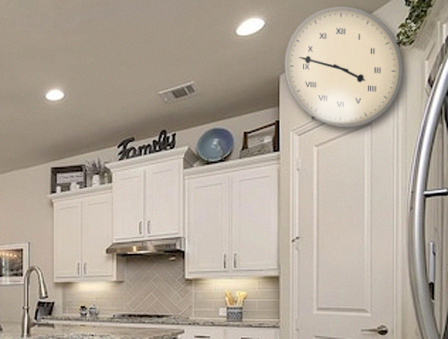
3:47
